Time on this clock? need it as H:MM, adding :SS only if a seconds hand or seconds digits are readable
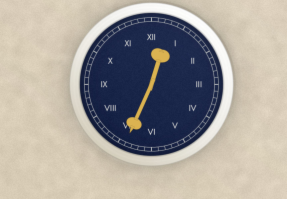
12:34
